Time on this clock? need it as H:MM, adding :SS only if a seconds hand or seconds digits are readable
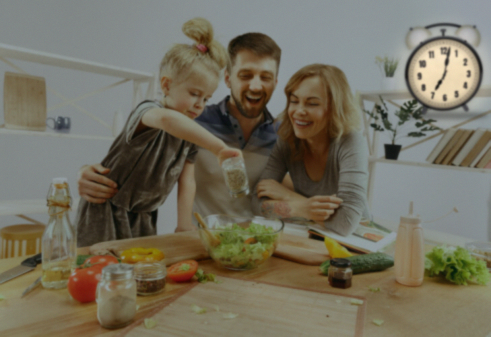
7:02
